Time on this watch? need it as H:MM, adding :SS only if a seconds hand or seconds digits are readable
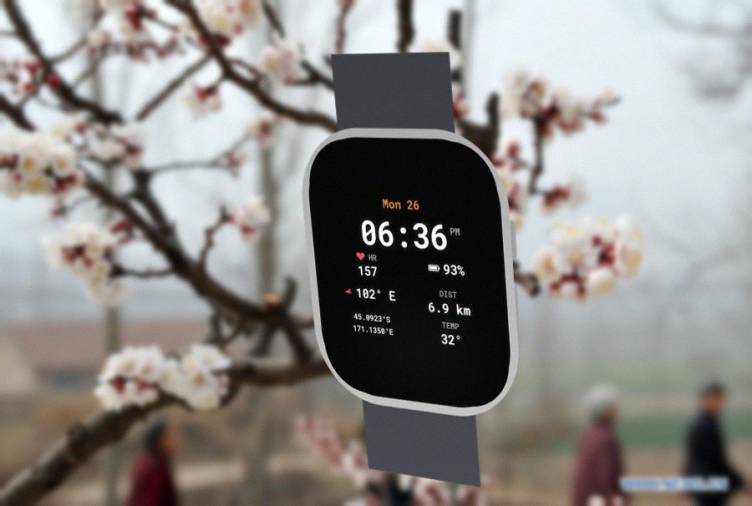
6:36
